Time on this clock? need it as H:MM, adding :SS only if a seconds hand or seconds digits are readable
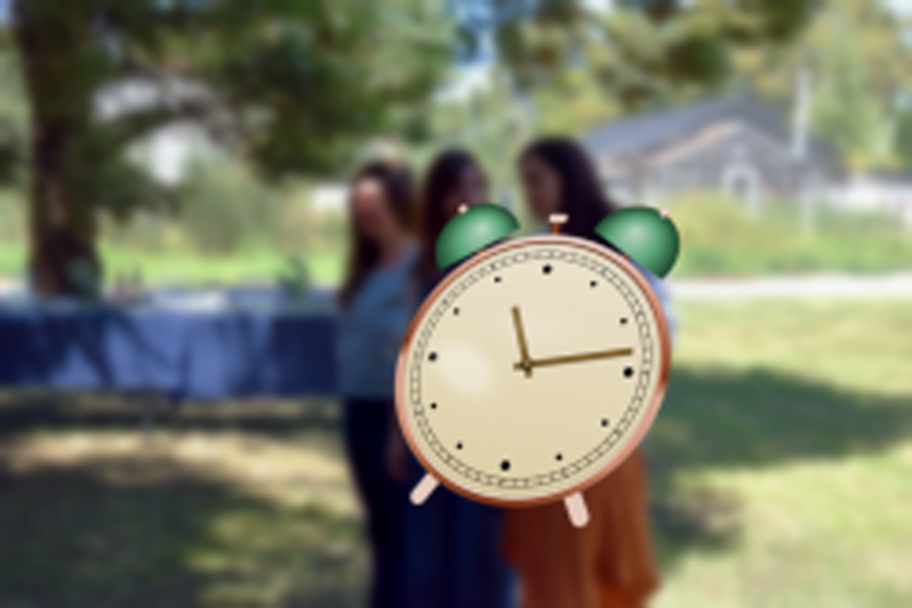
11:13
